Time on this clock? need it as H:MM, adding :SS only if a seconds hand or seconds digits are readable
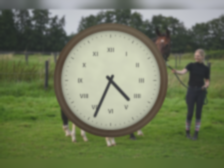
4:34
